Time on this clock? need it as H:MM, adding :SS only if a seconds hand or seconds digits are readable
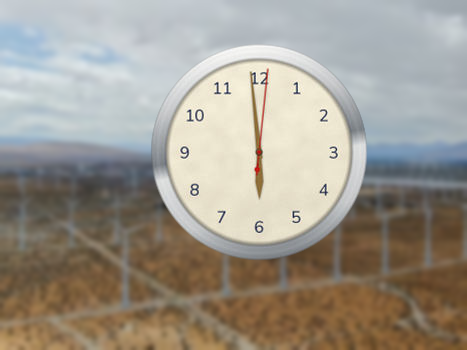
5:59:01
